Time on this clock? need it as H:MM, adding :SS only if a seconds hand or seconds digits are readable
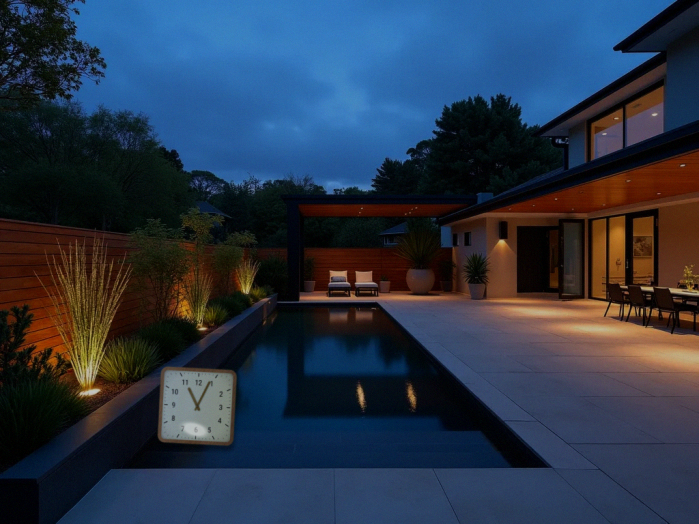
11:04
